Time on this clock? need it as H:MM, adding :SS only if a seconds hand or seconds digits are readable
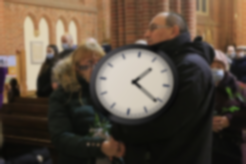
1:21
